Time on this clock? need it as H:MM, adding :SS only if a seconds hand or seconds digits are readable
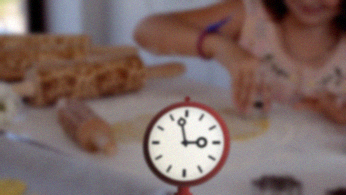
2:58
